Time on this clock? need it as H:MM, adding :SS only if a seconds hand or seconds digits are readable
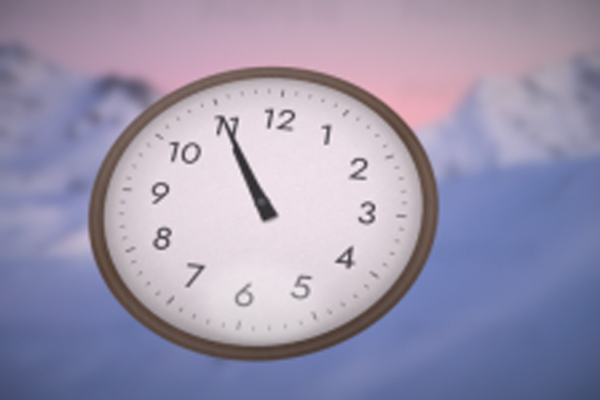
10:55
